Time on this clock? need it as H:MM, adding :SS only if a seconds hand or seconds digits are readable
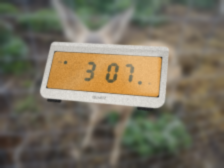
3:07
